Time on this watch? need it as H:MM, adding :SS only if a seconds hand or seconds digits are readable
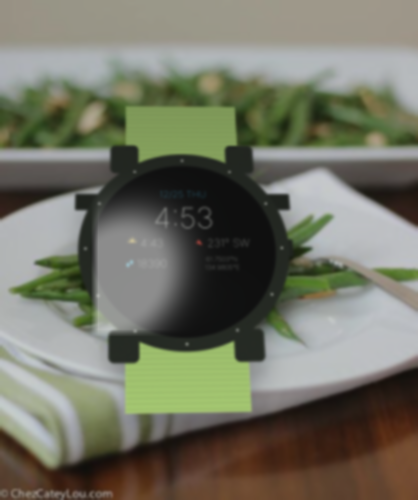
4:53
